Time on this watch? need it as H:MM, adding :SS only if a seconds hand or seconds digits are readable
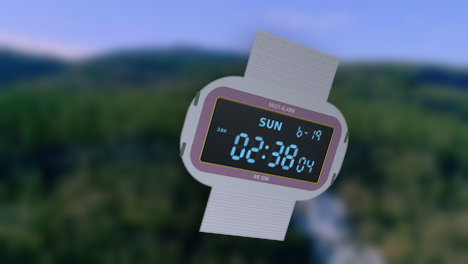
2:38:04
